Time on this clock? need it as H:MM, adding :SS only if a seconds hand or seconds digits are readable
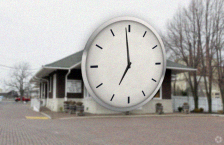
6:59
